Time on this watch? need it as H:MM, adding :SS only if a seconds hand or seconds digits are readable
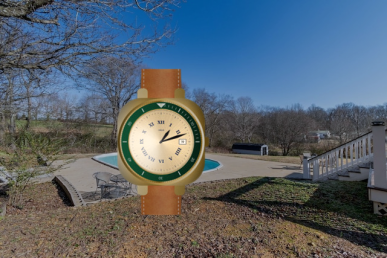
1:12
